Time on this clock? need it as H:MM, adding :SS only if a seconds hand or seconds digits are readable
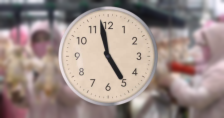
4:58
